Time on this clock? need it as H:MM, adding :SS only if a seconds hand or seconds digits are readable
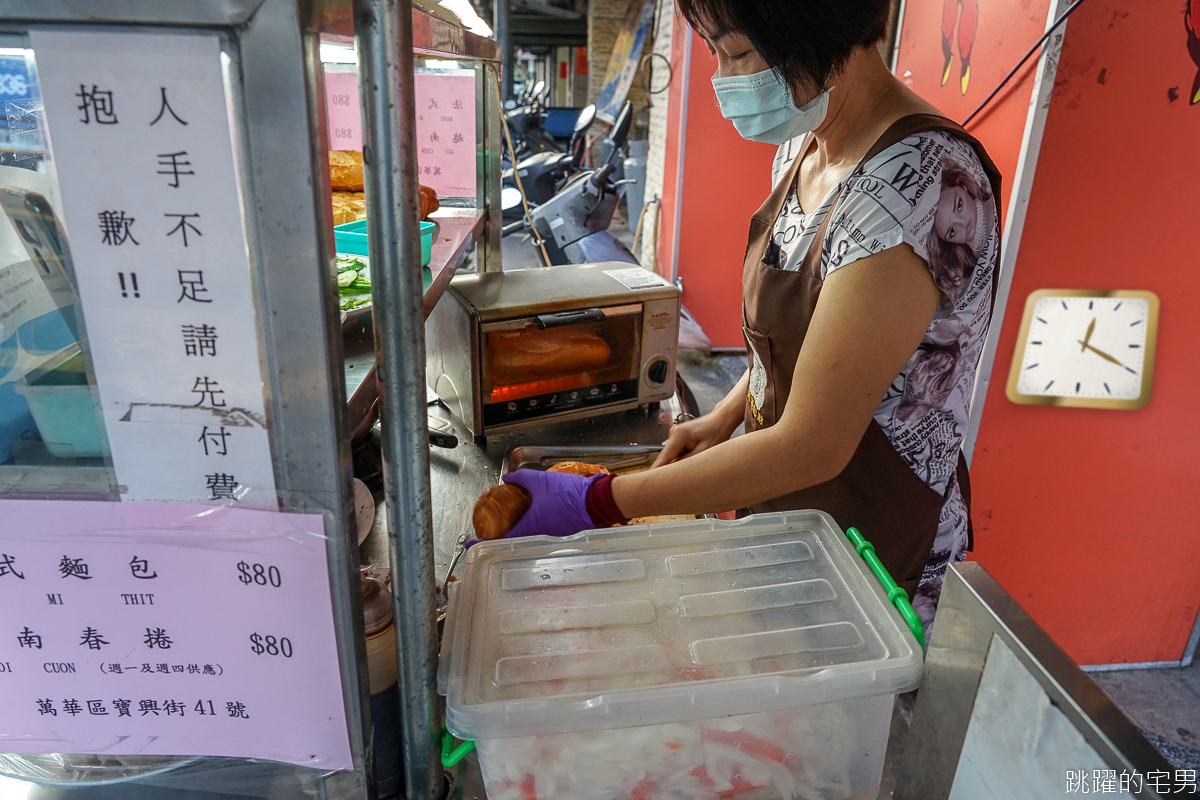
12:20
